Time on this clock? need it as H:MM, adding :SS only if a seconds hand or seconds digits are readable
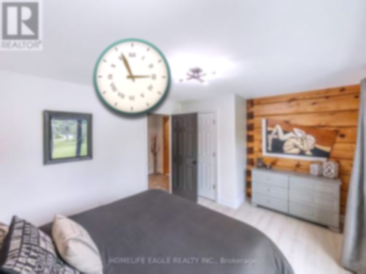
2:56
